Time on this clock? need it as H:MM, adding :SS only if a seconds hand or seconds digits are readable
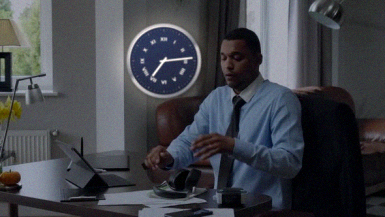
7:14
